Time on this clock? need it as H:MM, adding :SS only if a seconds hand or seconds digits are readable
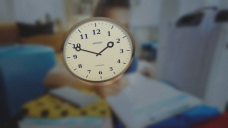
1:49
